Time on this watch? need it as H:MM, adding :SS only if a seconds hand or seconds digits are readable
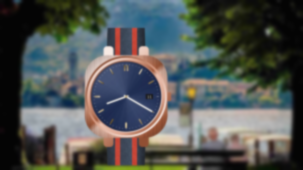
8:20
